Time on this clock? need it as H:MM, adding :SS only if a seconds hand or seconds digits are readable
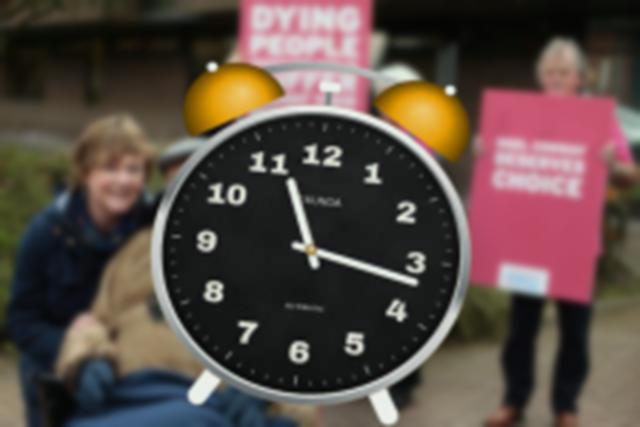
11:17
